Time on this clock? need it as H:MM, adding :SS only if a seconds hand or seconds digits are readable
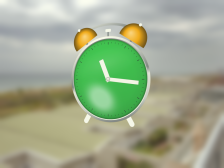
11:16
